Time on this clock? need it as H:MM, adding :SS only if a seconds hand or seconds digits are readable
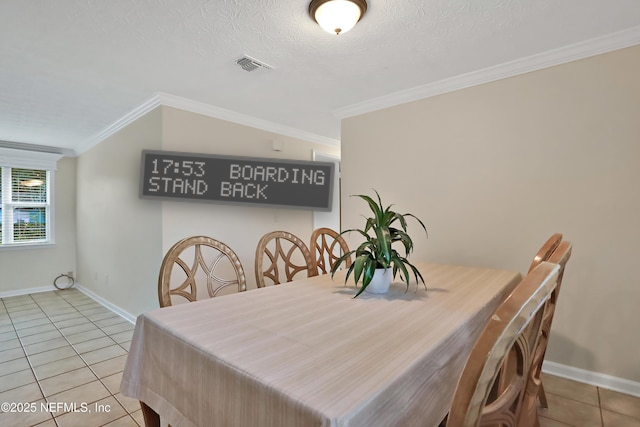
17:53
